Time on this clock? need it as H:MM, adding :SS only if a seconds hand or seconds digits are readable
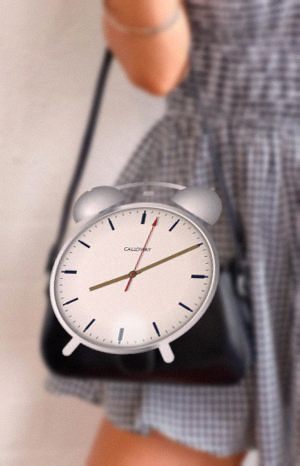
8:10:02
